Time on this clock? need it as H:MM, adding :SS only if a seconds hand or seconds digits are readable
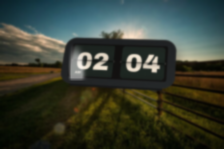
2:04
